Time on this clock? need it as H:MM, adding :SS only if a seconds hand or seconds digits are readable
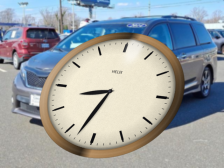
8:33
